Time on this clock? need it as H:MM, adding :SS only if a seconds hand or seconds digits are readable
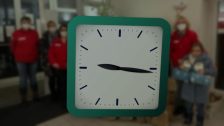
9:16
